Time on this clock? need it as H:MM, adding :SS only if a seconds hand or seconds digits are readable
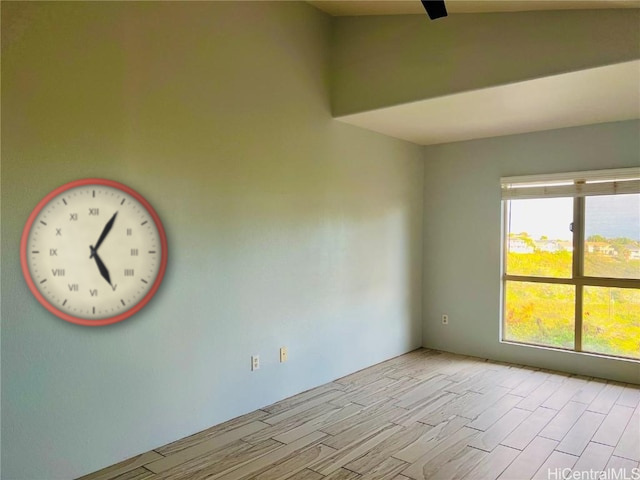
5:05
